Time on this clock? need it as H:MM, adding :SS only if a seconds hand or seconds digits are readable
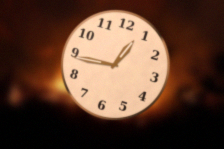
12:44
